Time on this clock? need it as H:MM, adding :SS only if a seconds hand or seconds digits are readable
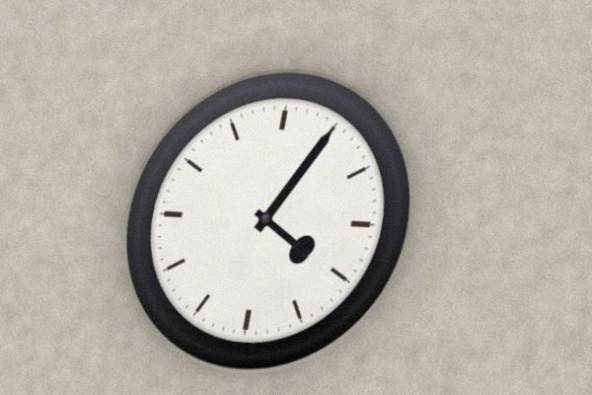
4:05
